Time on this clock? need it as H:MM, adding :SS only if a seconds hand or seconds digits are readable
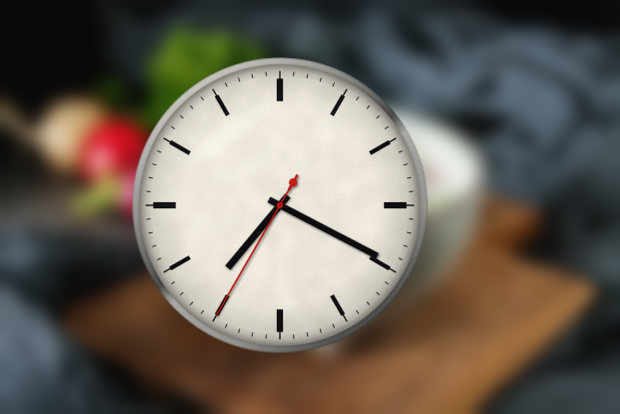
7:19:35
